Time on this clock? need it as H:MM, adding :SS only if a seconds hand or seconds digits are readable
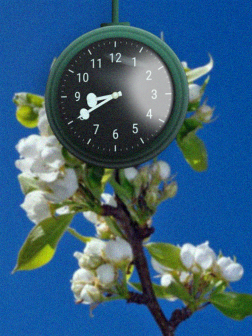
8:40
